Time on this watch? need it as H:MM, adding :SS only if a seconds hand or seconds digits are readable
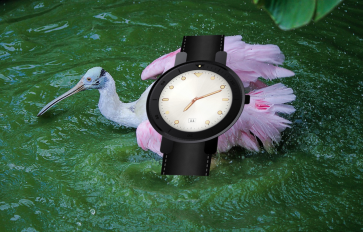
7:11
